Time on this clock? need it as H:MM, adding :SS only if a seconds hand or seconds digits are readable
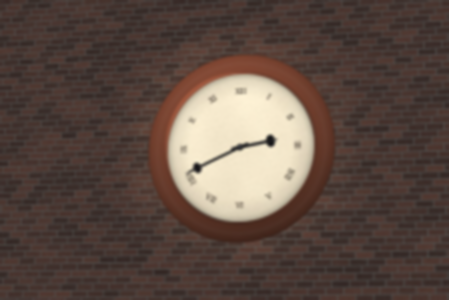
2:41
